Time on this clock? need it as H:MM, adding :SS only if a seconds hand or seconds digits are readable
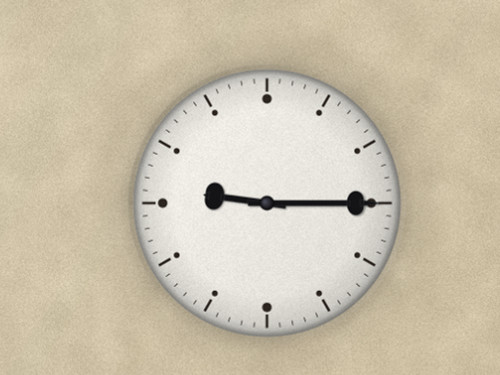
9:15
